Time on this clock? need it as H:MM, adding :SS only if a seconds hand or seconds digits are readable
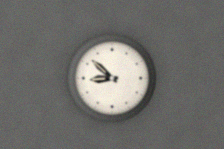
8:52
